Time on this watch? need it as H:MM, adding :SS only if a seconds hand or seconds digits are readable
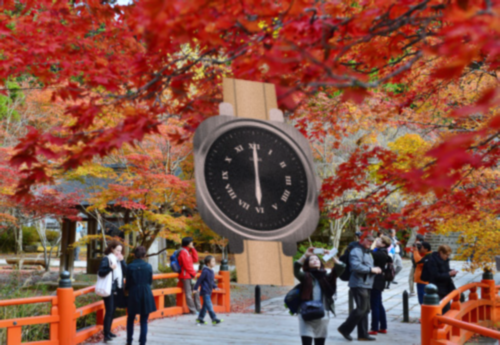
6:00
